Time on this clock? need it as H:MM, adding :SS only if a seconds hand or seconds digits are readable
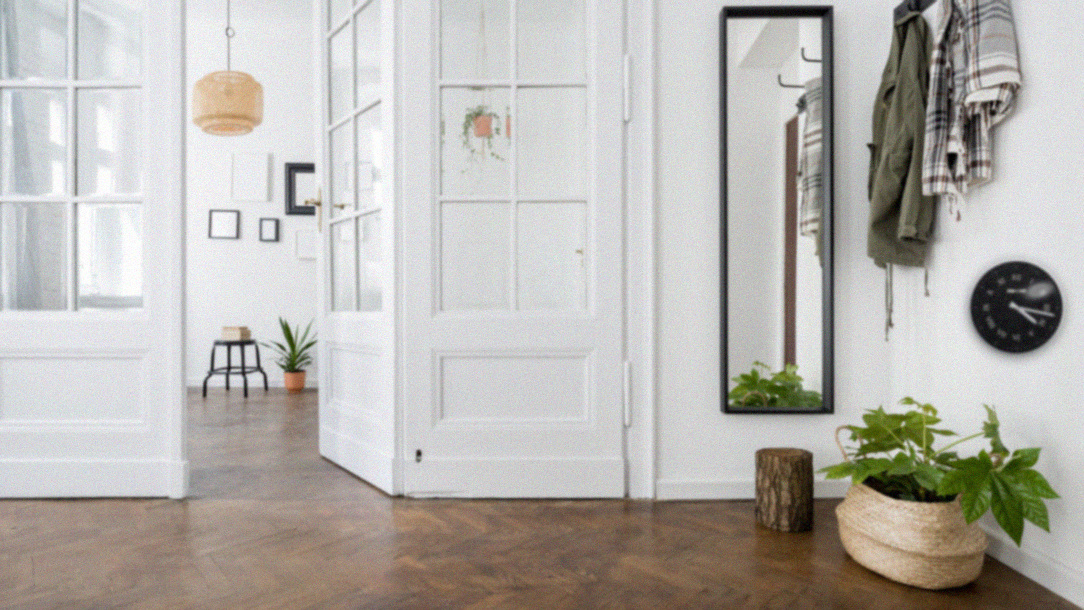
4:17
